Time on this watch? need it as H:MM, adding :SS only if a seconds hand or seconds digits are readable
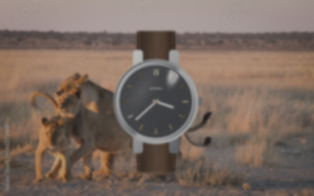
3:38
